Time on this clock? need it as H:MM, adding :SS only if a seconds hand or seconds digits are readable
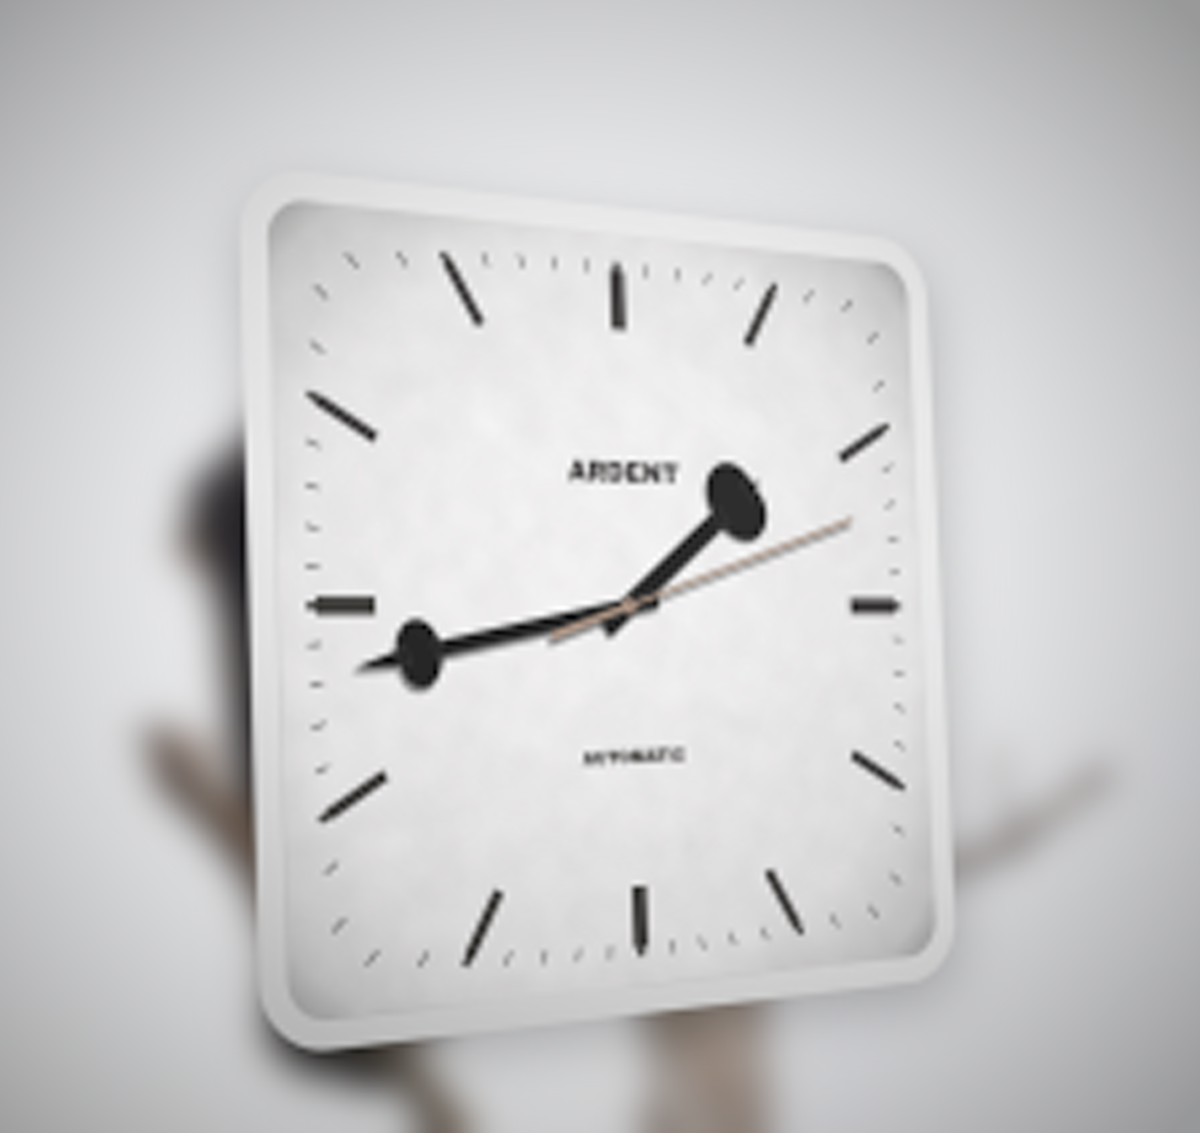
1:43:12
